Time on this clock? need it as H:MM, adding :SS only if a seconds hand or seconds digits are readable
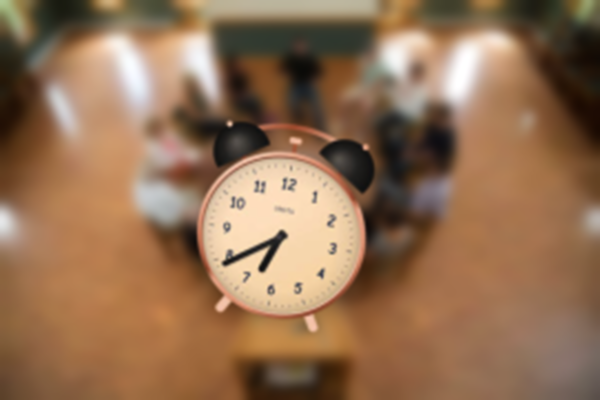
6:39
